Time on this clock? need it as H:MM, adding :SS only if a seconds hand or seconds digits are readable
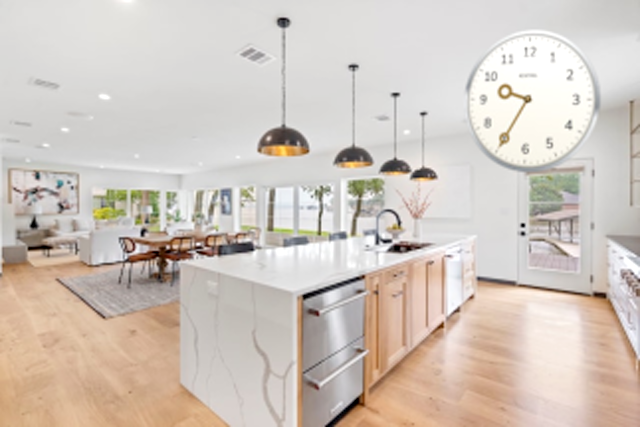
9:35
